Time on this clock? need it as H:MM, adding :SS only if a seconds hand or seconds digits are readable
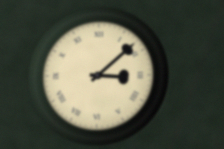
3:08
